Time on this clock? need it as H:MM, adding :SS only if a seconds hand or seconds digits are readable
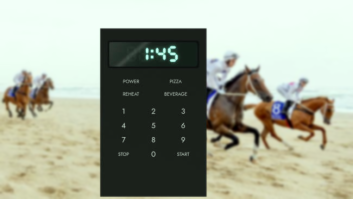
1:45
